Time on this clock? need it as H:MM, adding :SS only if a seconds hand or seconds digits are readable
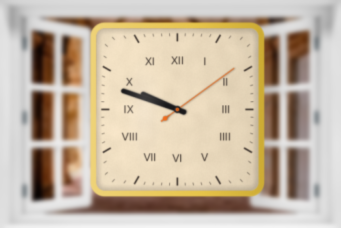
9:48:09
